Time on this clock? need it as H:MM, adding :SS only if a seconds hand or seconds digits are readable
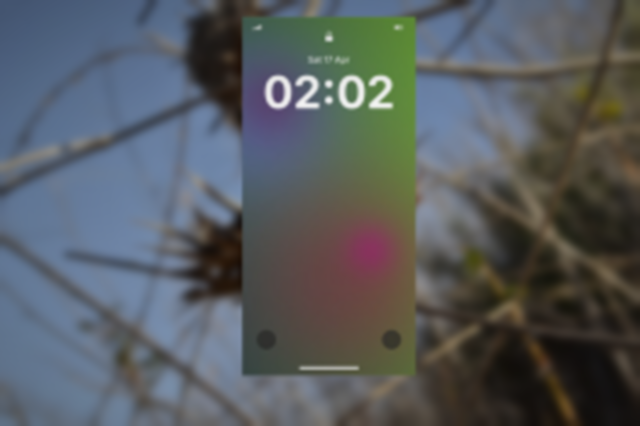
2:02
